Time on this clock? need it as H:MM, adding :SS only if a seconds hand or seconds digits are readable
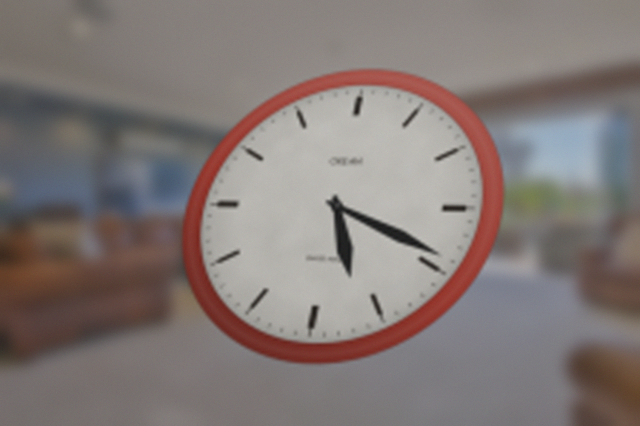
5:19
